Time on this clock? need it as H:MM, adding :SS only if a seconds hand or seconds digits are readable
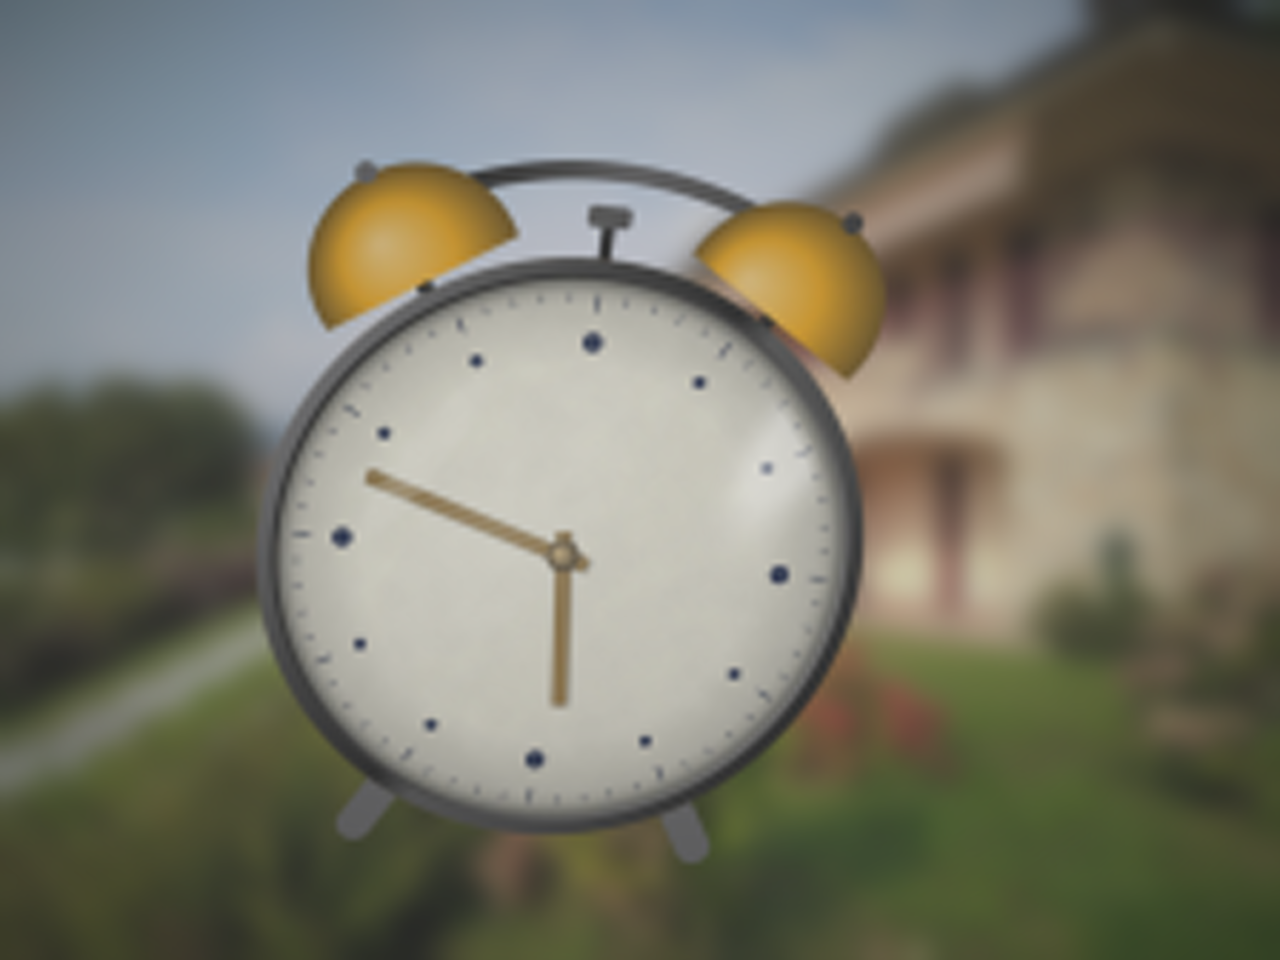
5:48
